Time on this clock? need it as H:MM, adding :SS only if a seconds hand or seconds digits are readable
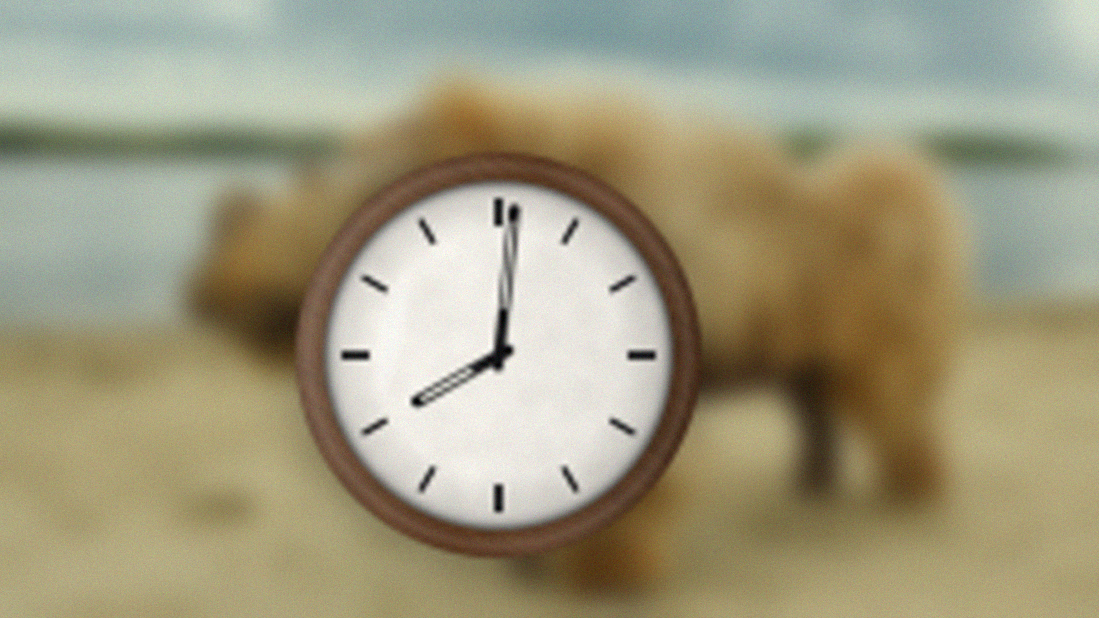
8:01
